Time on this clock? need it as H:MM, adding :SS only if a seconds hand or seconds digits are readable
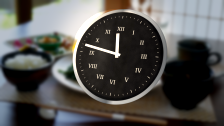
11:47
